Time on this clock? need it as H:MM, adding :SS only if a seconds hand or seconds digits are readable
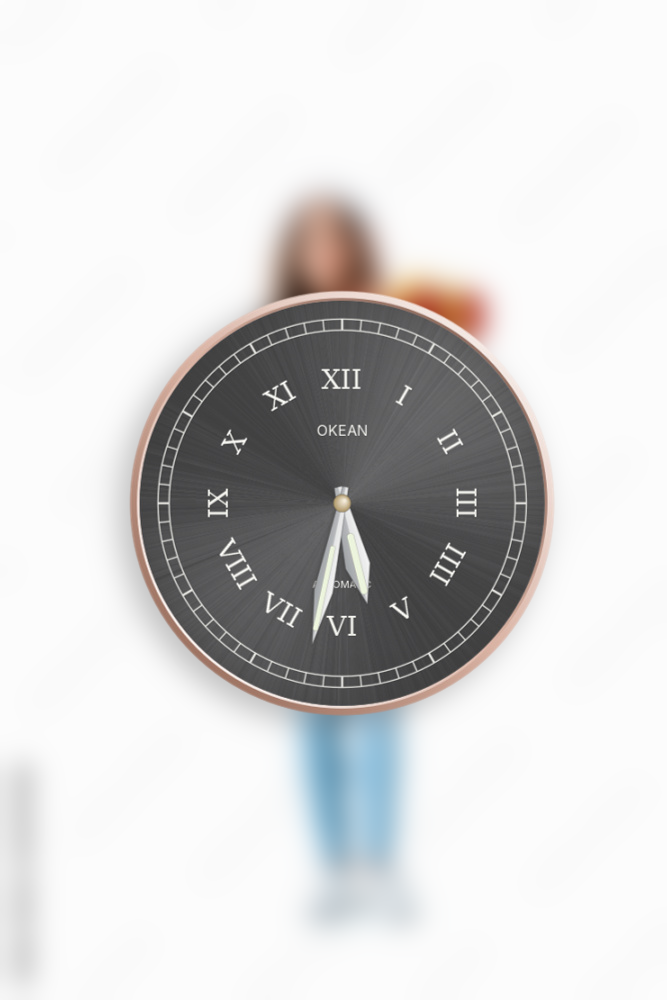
5:32
